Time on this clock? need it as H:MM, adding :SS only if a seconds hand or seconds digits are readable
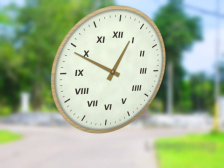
12:49
